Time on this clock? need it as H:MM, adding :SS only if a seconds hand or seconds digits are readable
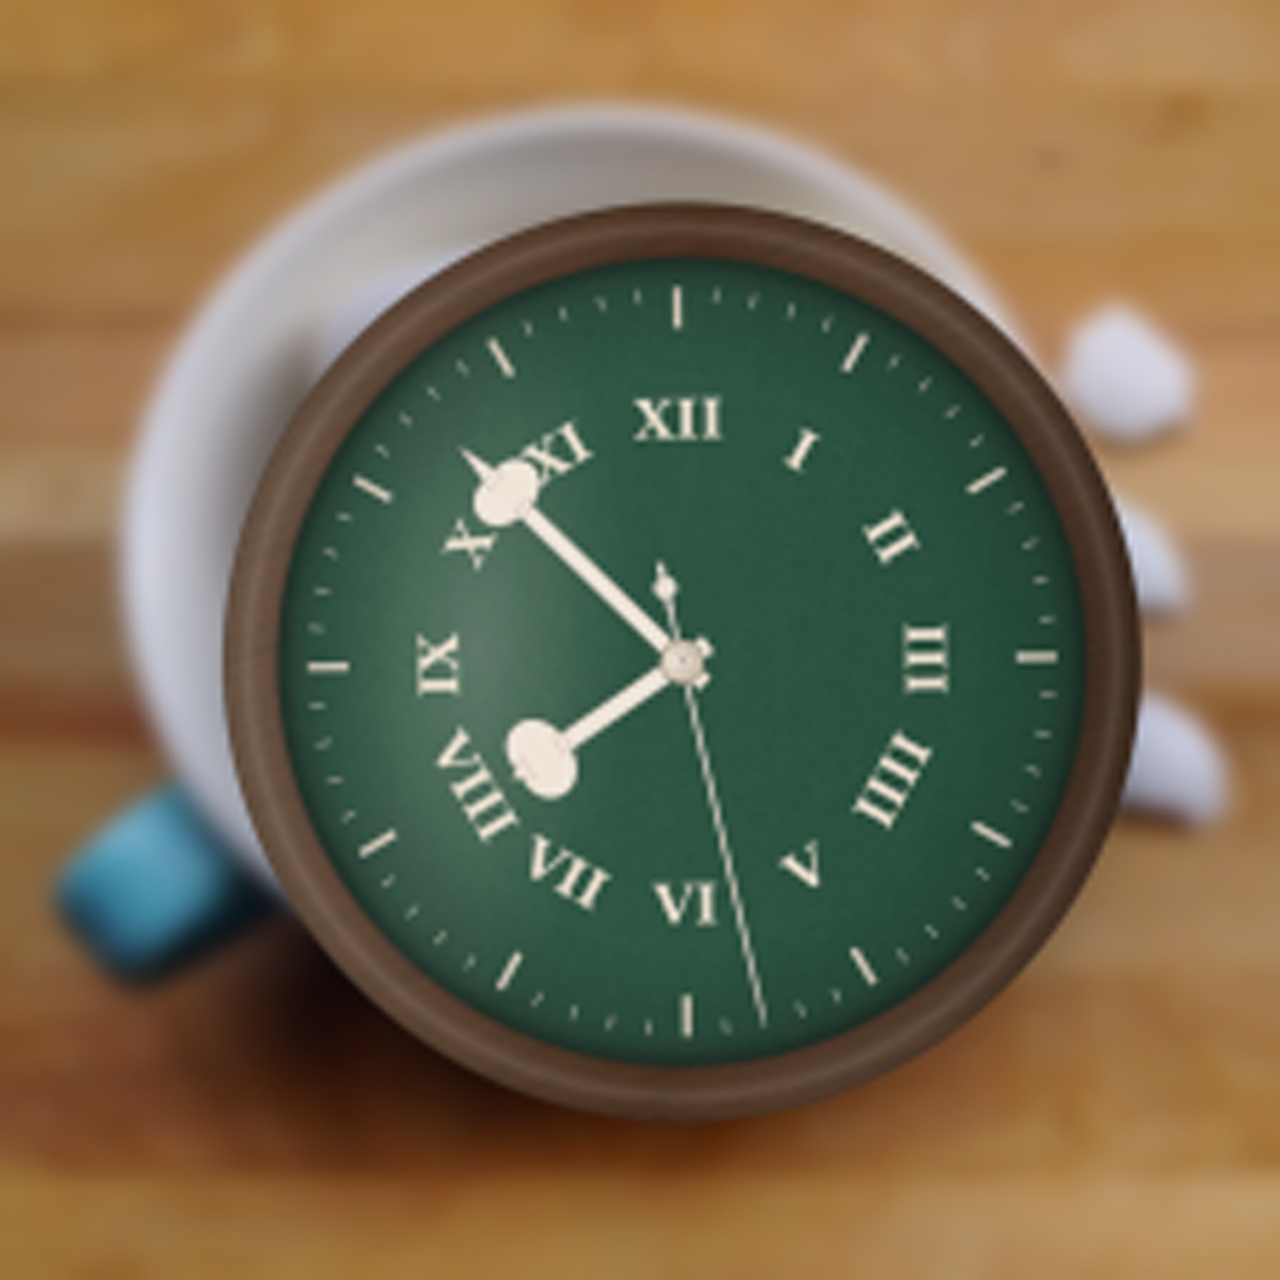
7:52:28
